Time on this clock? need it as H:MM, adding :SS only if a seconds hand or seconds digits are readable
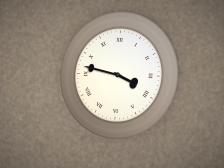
3:47
